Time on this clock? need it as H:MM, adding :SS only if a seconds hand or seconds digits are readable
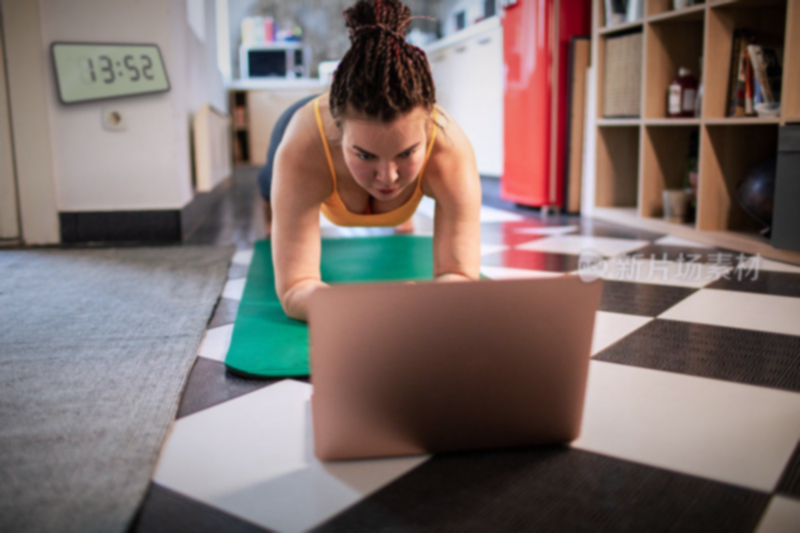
13:52
